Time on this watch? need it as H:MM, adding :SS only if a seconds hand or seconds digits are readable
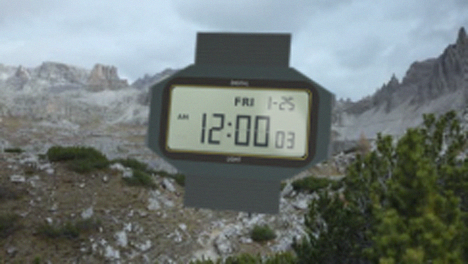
12:00:03
